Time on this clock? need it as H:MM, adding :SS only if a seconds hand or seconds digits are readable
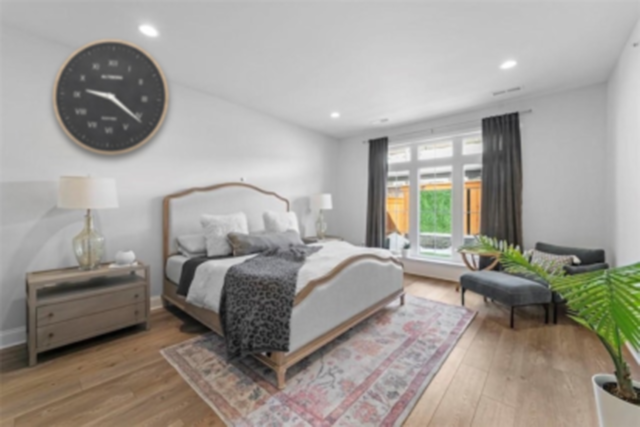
9:21
